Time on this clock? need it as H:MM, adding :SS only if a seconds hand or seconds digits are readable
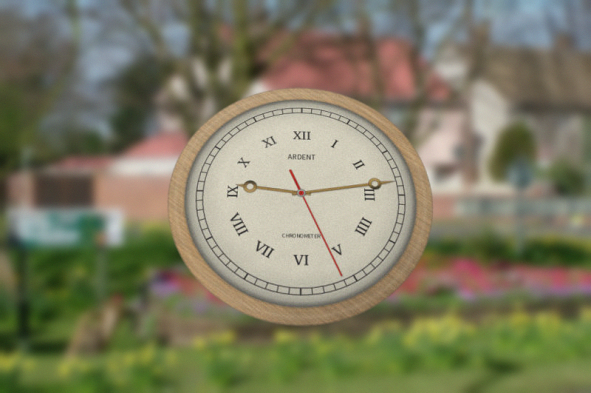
9:13:26
